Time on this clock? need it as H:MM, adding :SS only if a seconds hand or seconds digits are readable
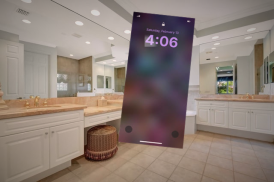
4:06
